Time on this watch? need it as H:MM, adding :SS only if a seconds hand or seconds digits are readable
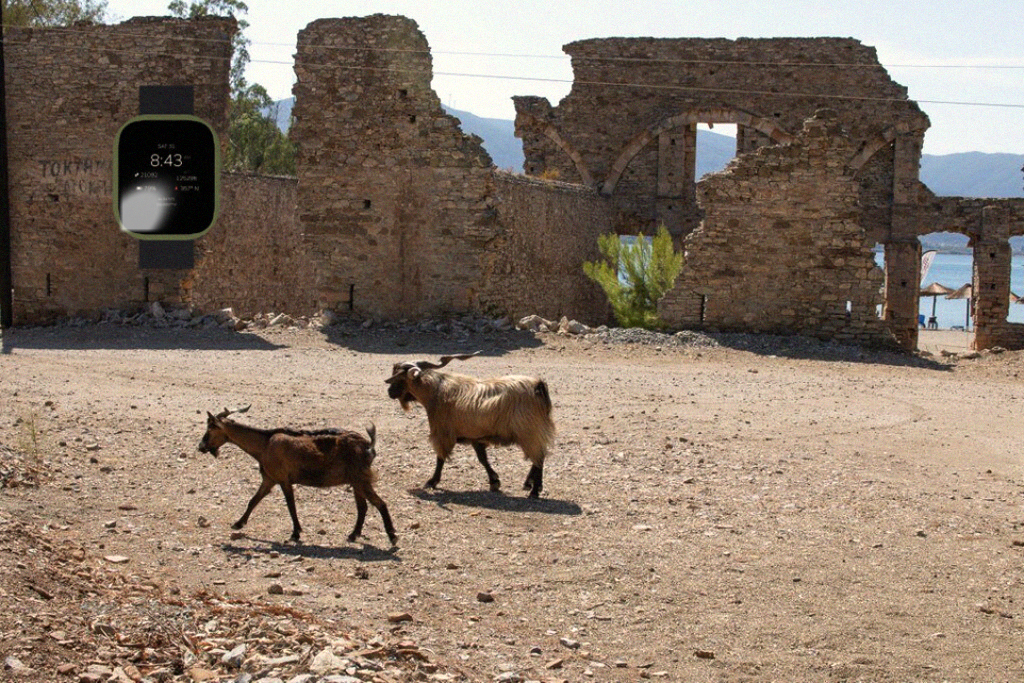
8:43
